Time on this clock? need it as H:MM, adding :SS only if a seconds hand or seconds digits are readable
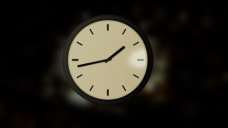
1:43
